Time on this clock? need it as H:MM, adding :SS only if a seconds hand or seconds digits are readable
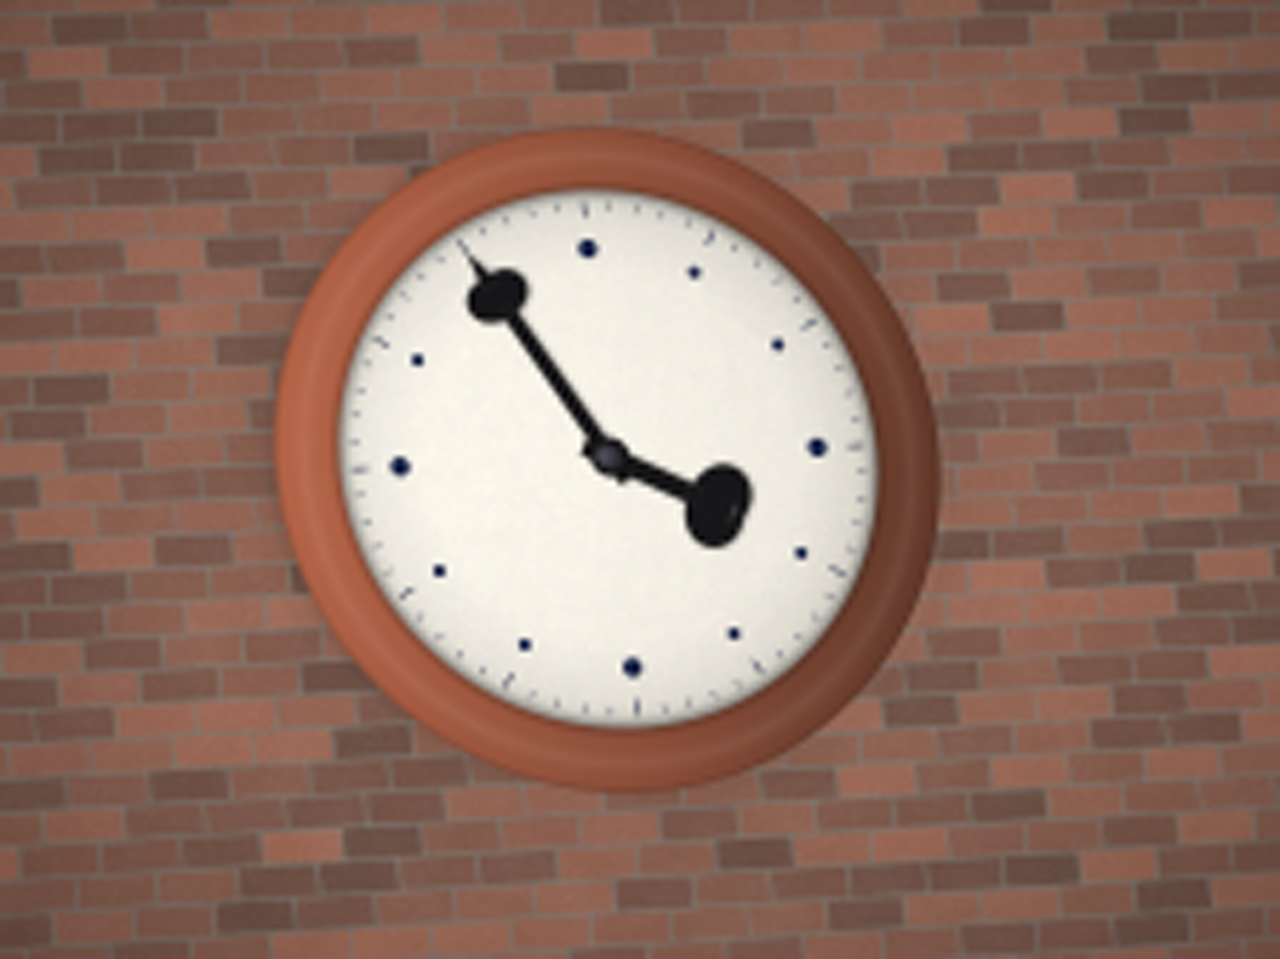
3:55
